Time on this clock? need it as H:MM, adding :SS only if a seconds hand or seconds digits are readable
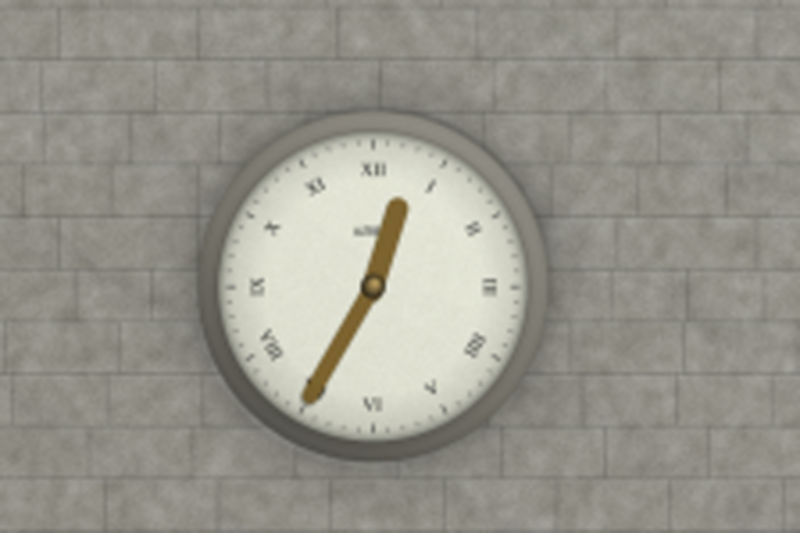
12:35
